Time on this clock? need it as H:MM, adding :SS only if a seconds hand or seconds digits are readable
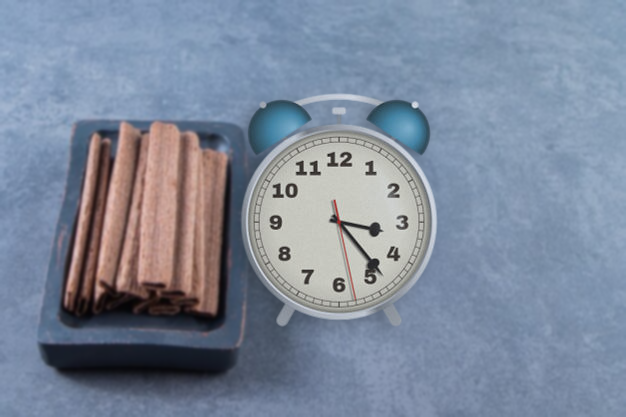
3:23:28
